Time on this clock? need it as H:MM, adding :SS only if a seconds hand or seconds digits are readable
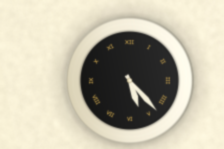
5:23
